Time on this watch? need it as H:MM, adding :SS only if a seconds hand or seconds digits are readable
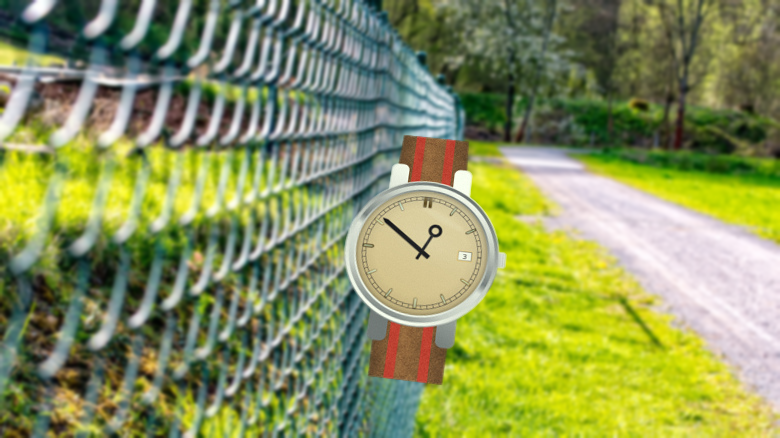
12:51
